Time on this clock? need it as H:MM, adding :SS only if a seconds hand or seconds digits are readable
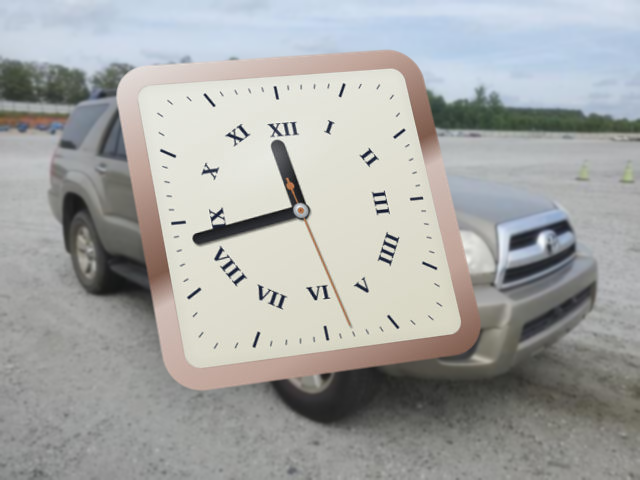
11:43:28
